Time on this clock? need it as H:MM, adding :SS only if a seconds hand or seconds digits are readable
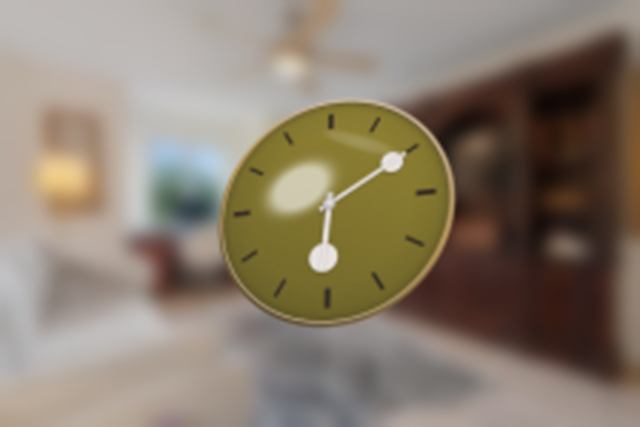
6:10
